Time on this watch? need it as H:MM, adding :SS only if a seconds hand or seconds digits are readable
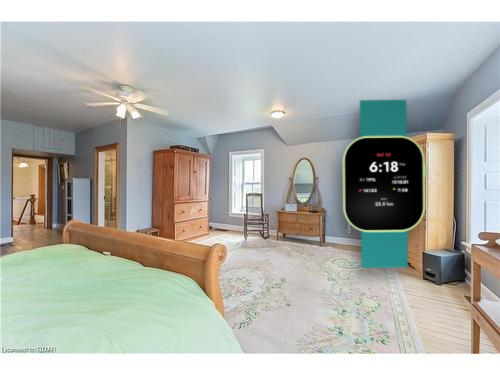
6:18
